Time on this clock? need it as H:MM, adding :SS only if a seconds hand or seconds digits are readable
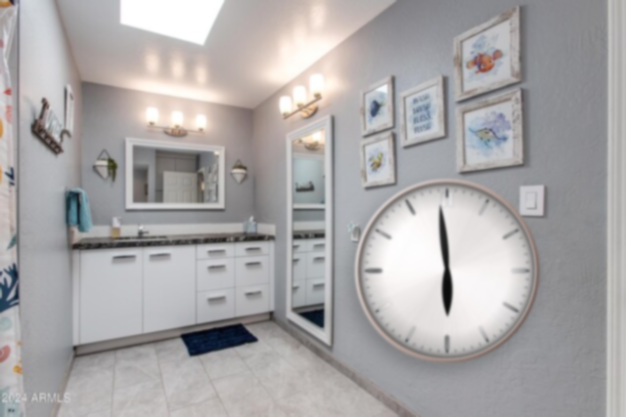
5:59
